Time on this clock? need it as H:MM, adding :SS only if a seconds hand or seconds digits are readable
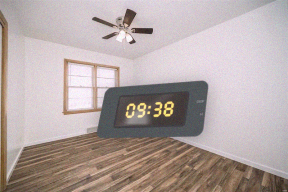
9:38
